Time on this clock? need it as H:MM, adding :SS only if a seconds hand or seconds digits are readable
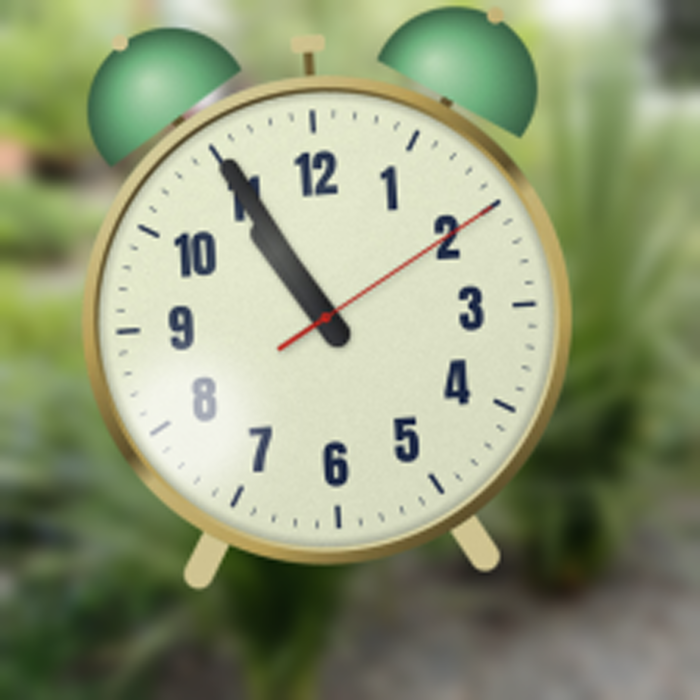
10:55:10
